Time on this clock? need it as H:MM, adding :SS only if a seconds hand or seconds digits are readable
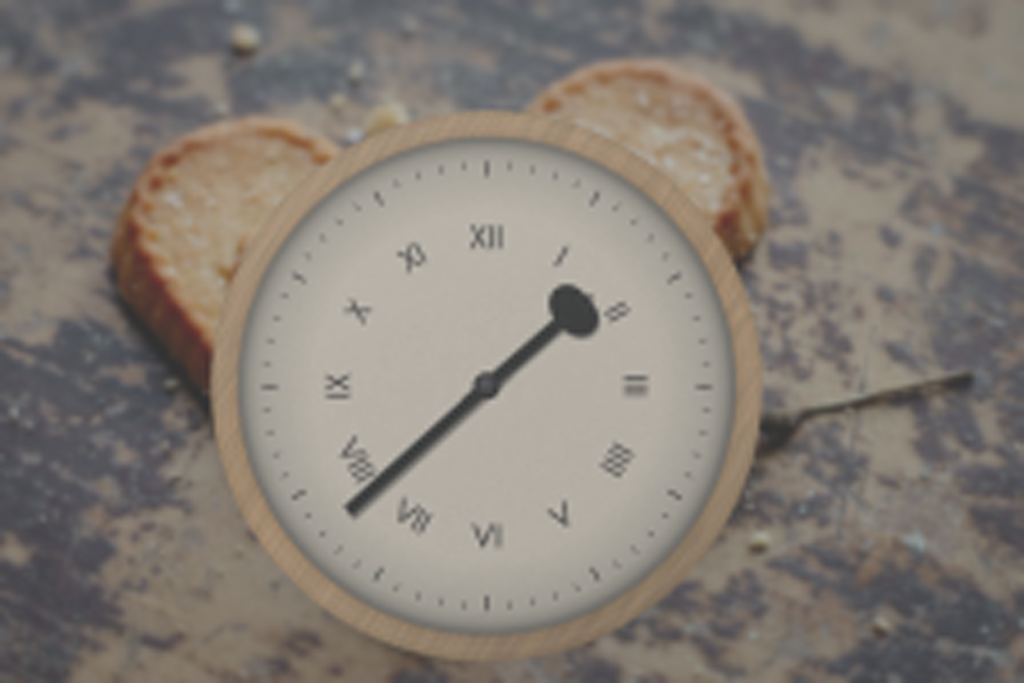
1:38
